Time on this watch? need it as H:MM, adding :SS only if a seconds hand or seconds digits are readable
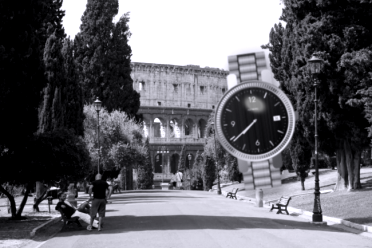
7:39
